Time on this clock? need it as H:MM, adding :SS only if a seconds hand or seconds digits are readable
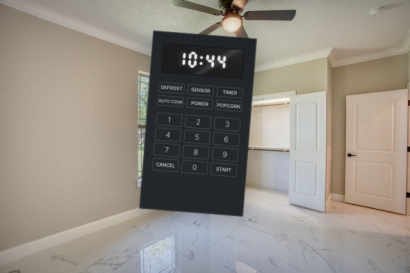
10:44
